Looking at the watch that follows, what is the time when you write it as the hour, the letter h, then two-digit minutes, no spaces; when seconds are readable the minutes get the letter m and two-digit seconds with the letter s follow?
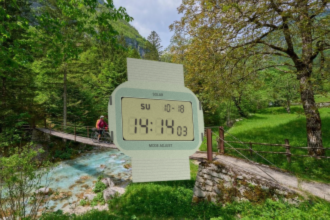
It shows 14h14m03s
